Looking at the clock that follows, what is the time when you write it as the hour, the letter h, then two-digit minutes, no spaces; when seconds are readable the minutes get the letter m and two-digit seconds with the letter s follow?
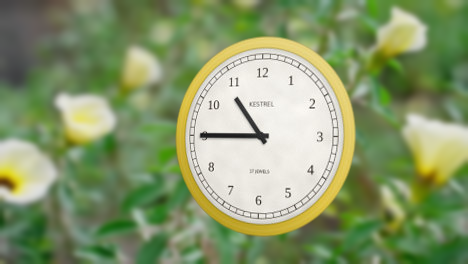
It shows 10h45
